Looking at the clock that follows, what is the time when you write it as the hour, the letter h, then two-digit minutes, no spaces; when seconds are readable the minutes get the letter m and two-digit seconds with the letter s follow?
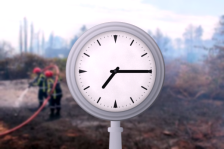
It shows 7h15
